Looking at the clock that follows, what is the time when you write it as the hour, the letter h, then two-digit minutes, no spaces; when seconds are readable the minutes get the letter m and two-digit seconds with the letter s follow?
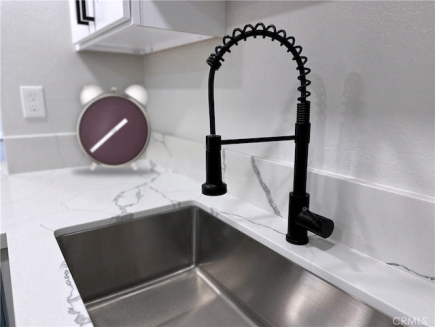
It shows 1h38
